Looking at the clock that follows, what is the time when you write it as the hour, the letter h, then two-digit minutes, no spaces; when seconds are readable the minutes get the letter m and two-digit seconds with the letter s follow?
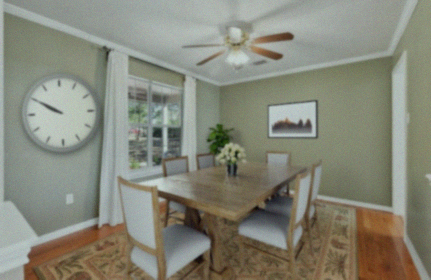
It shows 9h50
